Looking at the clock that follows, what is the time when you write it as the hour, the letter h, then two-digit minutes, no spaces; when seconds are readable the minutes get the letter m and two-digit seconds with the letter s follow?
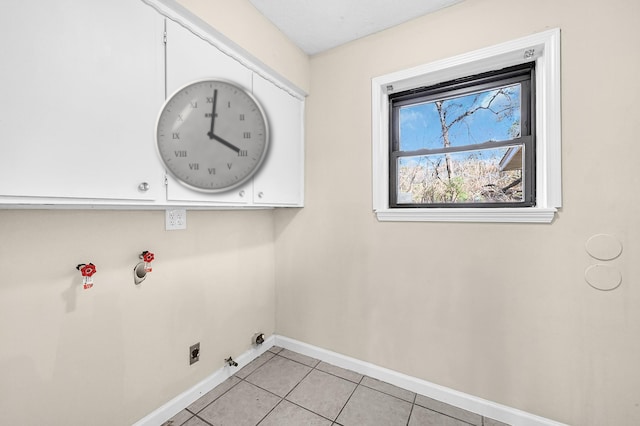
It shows 4h01
